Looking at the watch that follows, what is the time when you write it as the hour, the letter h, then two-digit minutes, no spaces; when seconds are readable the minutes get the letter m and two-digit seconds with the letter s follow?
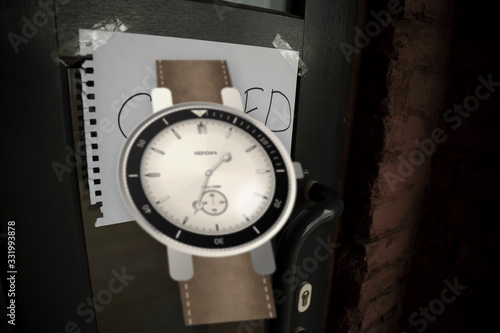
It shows 1h34
